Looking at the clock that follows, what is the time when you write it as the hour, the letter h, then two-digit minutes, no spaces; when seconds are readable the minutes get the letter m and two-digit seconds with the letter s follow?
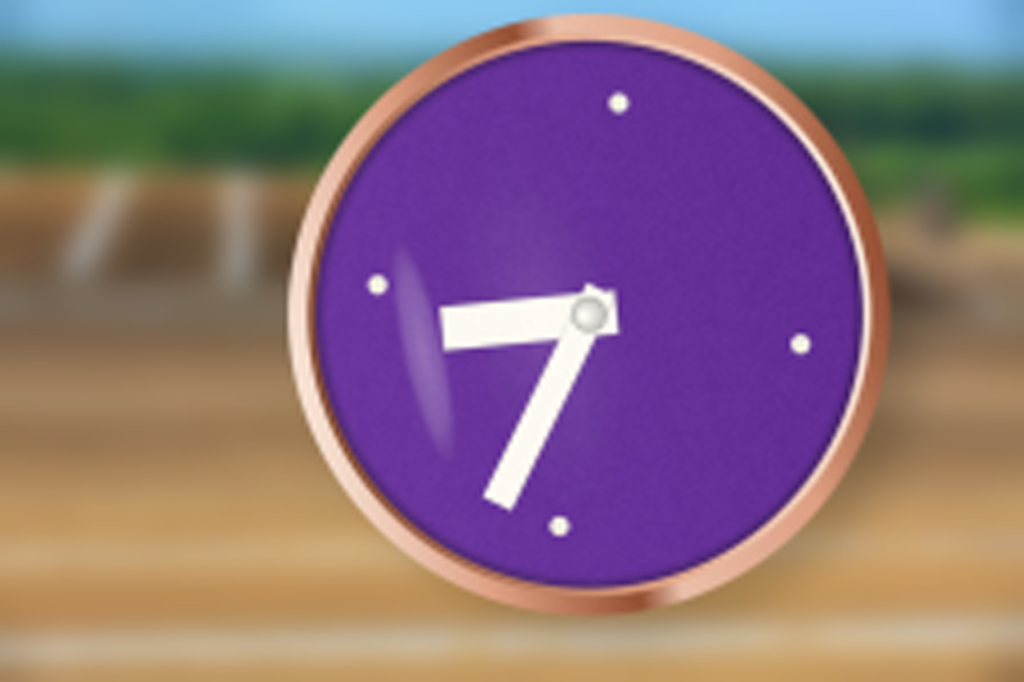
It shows 8h33
